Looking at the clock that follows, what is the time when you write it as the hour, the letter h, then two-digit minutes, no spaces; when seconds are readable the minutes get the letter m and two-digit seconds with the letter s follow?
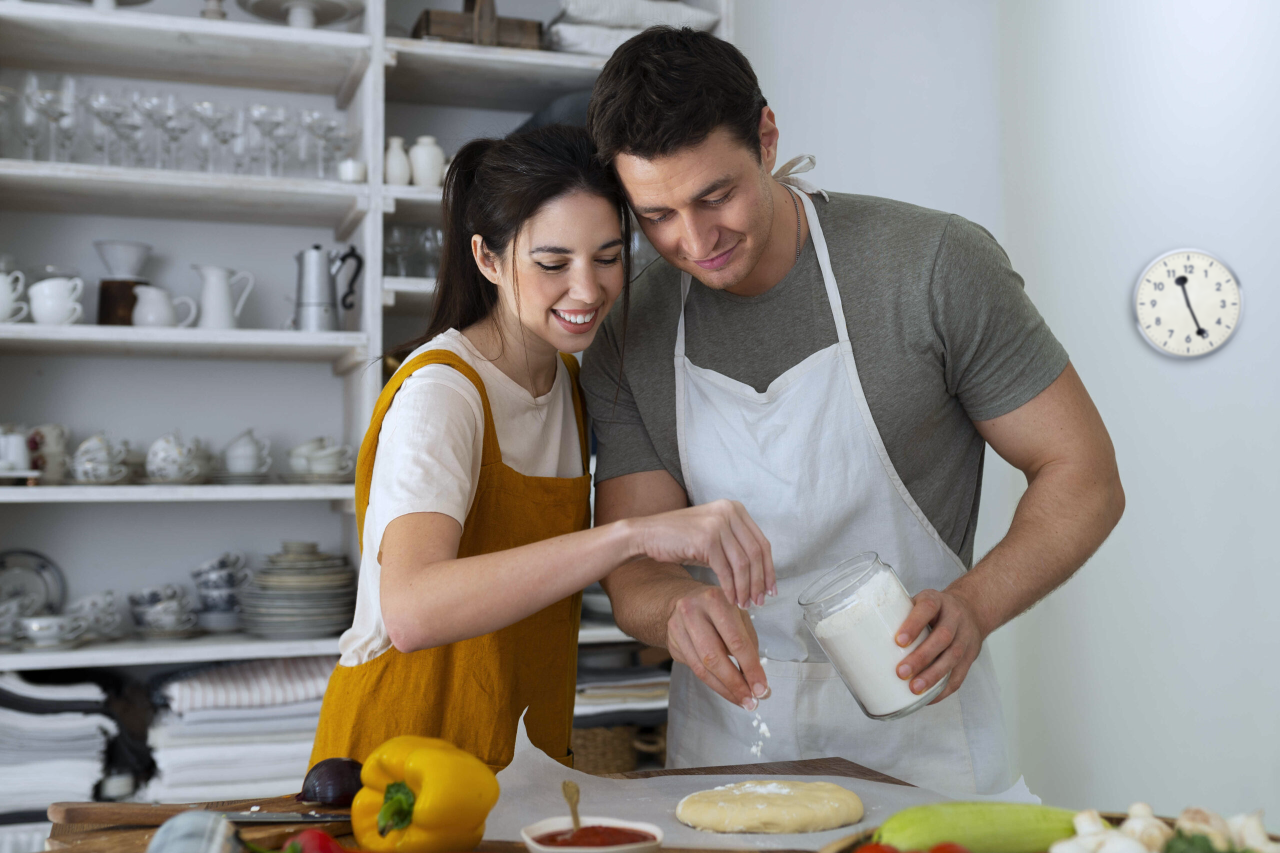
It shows 11h26
